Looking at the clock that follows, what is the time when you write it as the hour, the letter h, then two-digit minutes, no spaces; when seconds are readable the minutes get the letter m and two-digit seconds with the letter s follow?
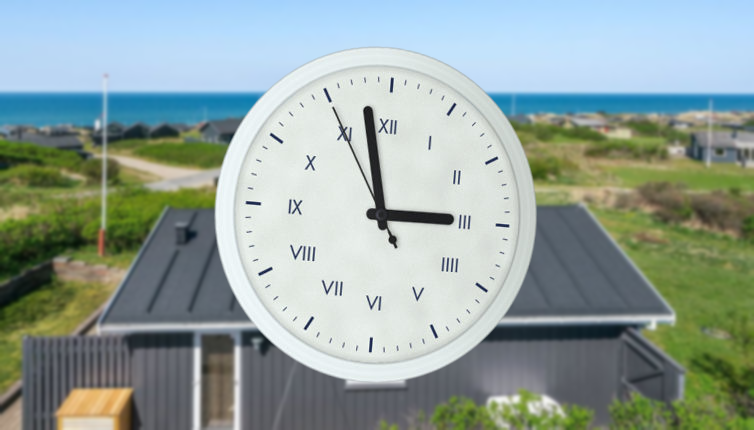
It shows 2h57m55s
